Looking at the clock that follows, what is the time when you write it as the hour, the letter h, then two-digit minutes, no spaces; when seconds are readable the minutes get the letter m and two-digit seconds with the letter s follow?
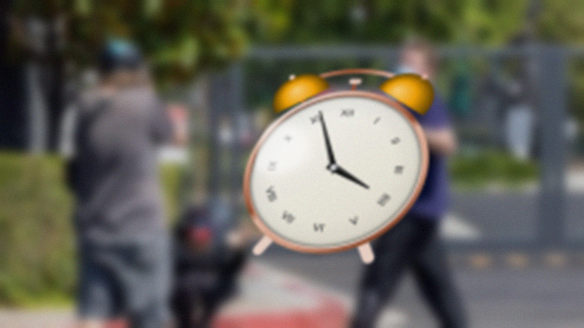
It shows 3h56
